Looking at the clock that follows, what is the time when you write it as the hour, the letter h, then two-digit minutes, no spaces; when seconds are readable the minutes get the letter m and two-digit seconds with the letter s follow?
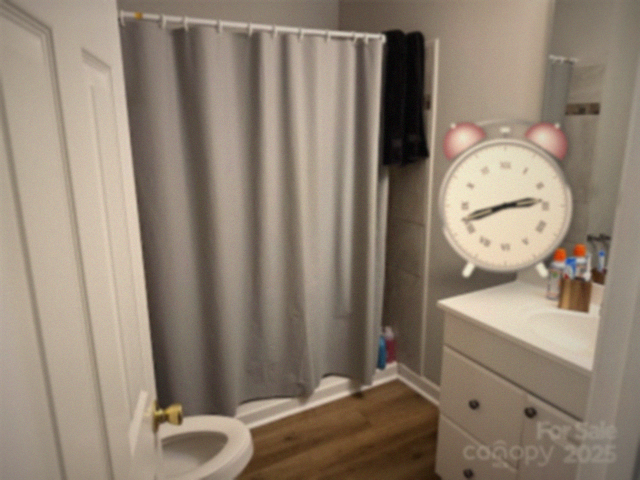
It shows 2h42
